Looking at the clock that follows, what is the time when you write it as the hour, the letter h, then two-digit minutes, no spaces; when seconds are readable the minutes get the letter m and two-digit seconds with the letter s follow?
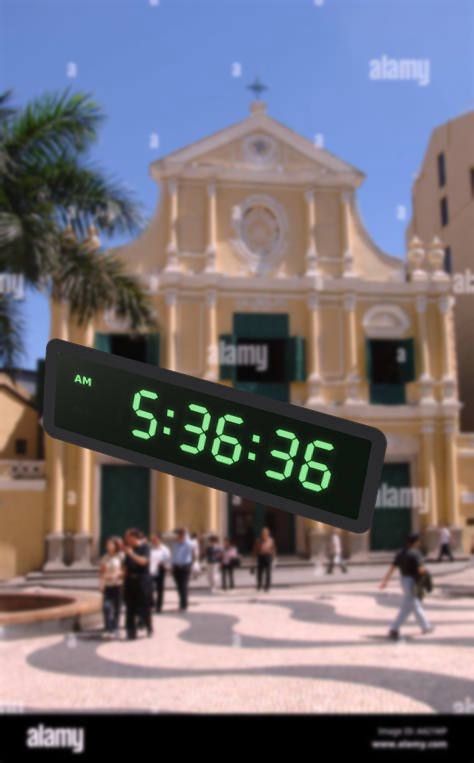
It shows 5h36m36s
